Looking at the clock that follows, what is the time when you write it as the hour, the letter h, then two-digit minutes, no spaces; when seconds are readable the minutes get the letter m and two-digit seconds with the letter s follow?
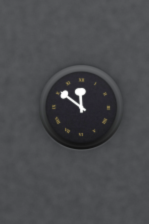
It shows 11h51
